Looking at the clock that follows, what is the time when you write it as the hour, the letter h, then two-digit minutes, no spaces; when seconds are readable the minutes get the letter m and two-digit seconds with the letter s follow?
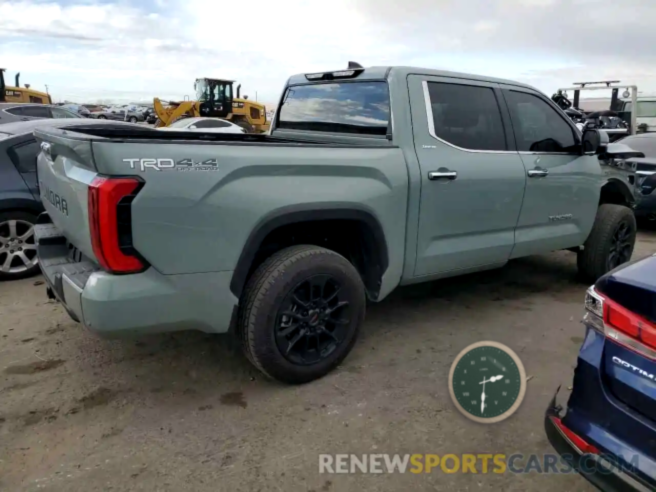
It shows 2h31
